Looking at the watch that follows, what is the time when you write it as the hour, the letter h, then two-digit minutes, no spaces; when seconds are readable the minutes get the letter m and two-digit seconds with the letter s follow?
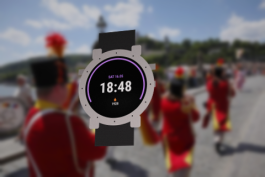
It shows 18h48
